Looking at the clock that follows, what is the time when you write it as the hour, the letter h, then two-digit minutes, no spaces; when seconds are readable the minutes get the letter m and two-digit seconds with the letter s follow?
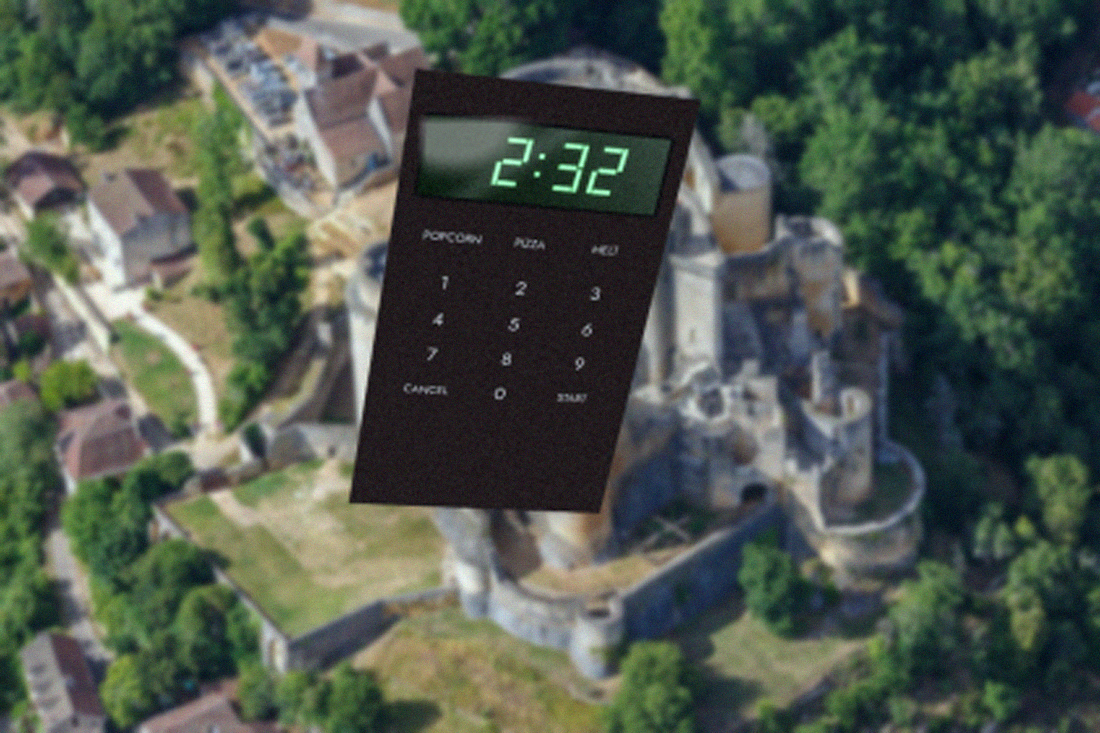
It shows 2h32
